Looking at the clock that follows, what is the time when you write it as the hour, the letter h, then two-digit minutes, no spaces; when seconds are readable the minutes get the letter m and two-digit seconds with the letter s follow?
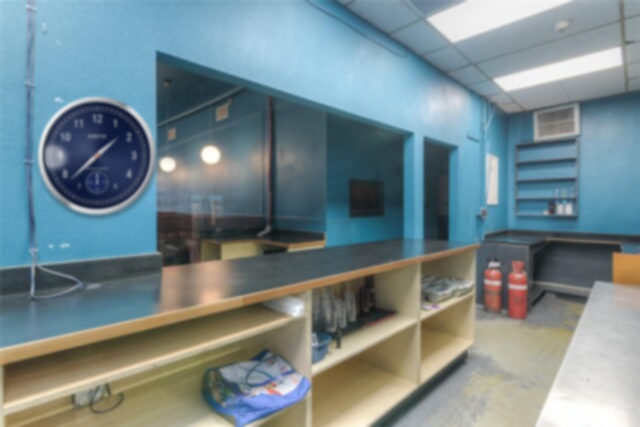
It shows 1h38
